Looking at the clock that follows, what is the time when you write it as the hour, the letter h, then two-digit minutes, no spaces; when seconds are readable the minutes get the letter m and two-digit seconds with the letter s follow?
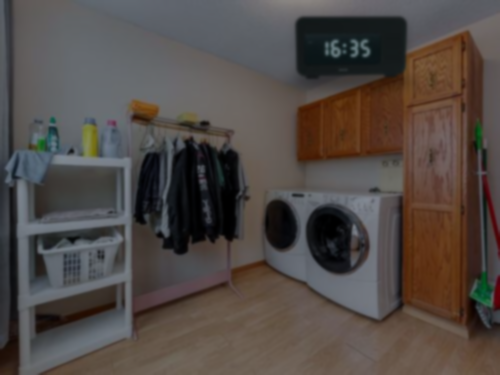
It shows 16h35
